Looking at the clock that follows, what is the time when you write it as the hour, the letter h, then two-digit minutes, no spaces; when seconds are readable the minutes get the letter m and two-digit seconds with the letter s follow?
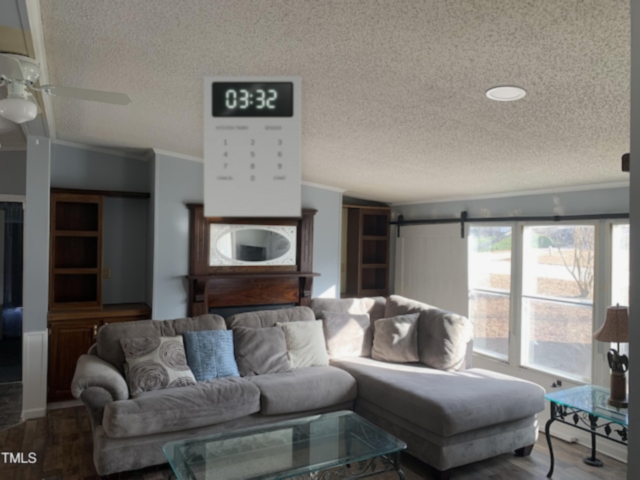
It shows 3h32
